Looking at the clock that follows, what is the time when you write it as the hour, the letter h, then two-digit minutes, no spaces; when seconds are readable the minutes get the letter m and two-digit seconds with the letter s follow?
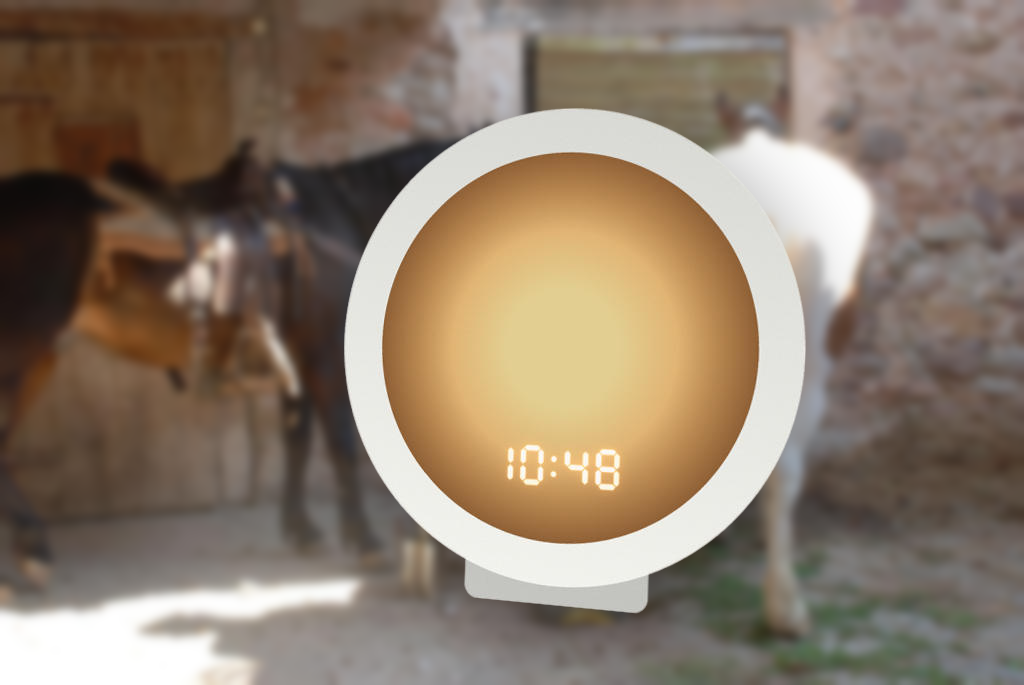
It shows 10h48
